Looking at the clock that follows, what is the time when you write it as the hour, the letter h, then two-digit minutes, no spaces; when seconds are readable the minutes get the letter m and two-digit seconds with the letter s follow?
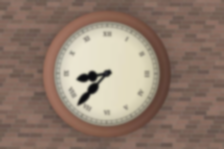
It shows 8h37
